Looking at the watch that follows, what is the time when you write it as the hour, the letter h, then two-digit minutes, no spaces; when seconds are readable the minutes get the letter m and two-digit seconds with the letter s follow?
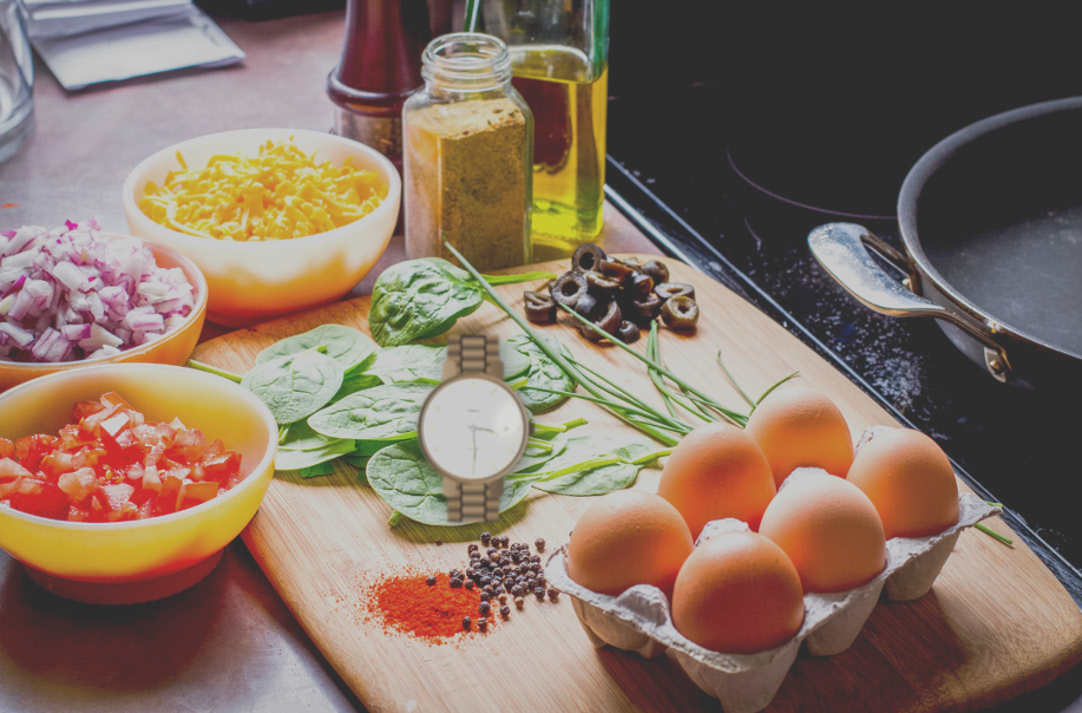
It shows 3h30
